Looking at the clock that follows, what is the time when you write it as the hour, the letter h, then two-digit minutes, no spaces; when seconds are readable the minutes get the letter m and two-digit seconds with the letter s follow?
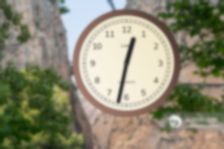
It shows 12h32
